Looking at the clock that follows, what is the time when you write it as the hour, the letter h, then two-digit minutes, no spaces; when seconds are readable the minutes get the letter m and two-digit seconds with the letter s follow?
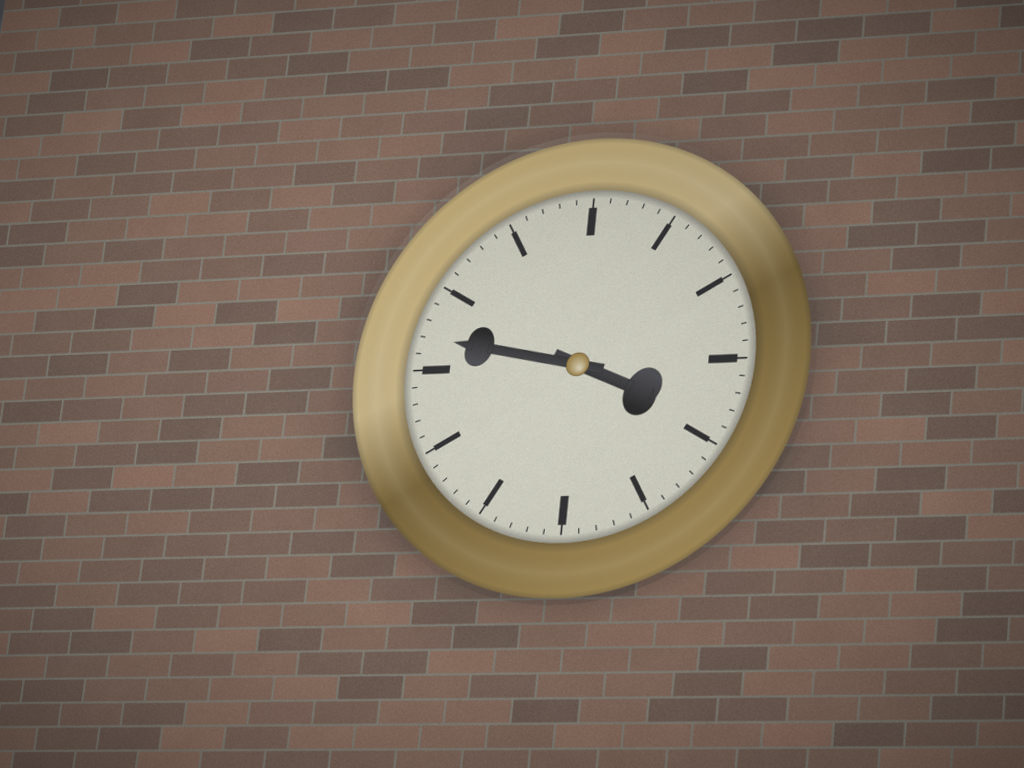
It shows 3h47
